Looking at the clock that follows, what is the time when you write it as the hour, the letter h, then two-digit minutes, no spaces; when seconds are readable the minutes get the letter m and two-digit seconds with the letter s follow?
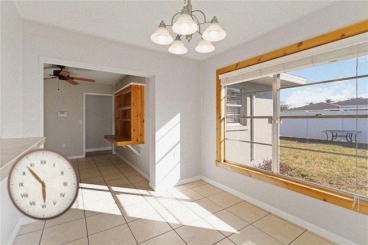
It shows 5h53
